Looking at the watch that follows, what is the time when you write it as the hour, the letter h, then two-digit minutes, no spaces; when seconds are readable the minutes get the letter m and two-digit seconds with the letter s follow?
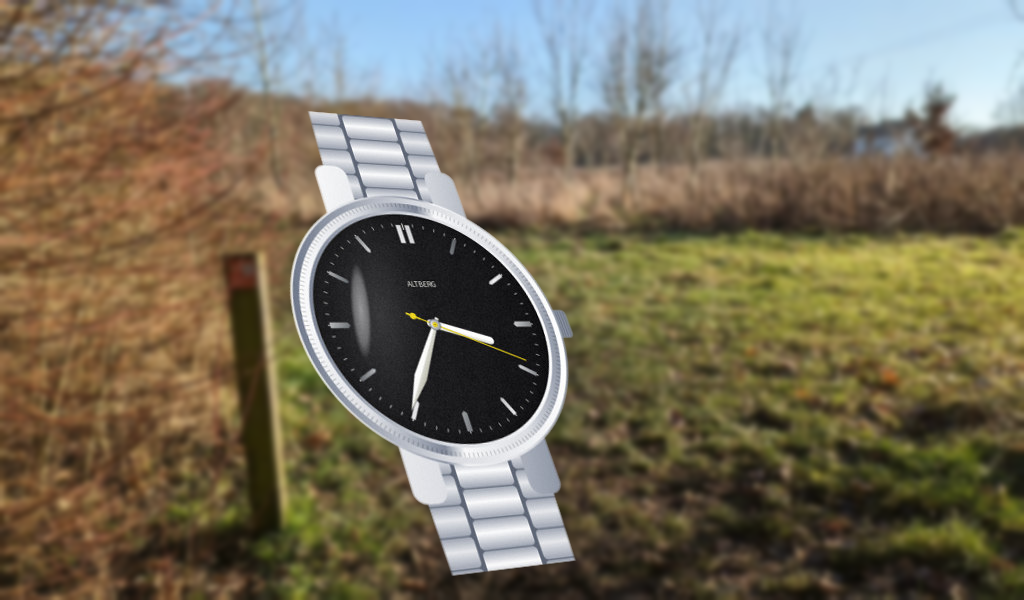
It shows 3h35m19s
